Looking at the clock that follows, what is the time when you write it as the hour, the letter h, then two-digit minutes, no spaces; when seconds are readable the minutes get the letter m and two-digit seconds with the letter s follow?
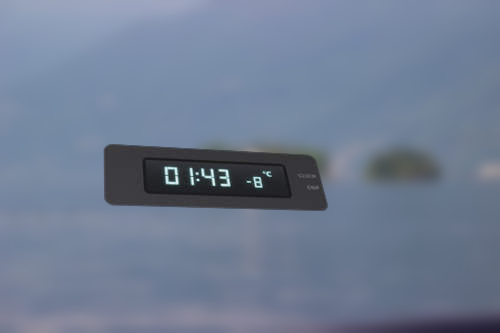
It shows 1h43
